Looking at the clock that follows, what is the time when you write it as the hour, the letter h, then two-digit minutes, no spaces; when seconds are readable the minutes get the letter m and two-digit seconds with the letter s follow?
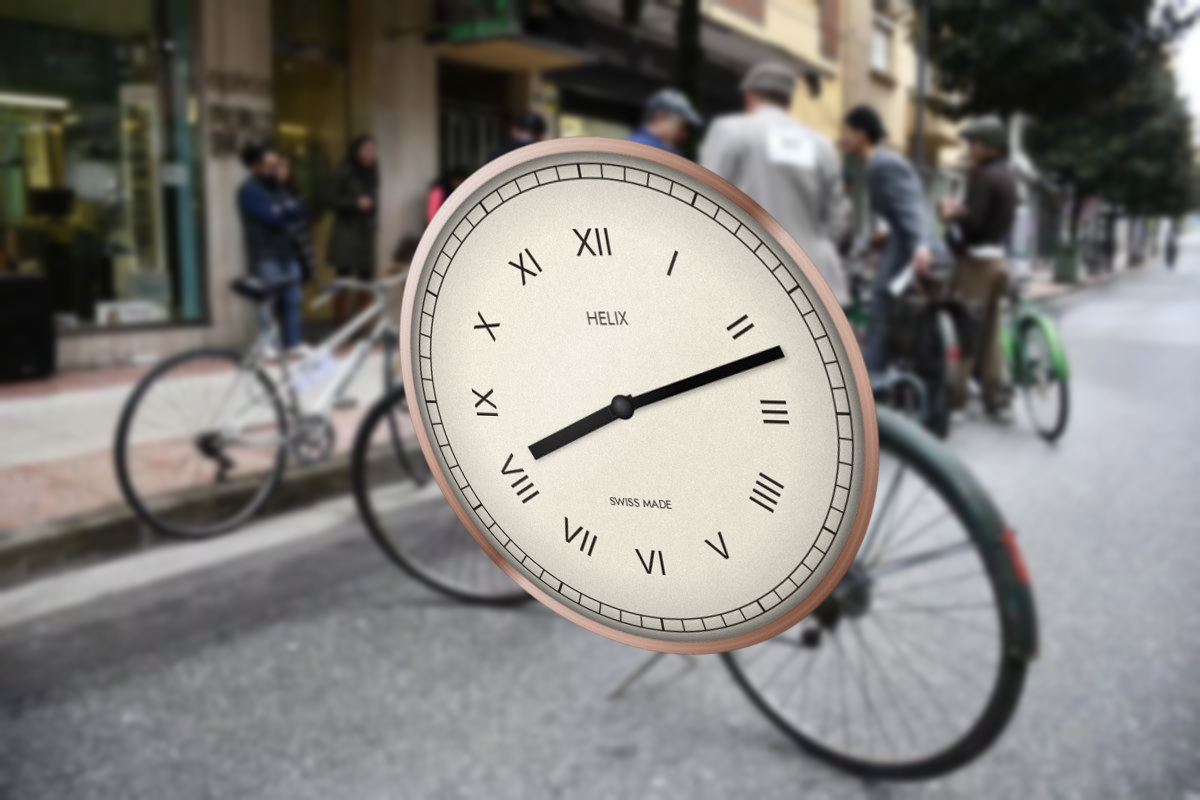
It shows 8h12
